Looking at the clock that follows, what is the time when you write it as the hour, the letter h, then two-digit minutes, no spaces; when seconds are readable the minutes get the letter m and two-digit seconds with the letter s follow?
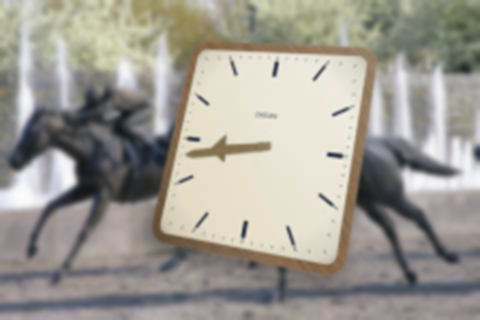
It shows 8h43
